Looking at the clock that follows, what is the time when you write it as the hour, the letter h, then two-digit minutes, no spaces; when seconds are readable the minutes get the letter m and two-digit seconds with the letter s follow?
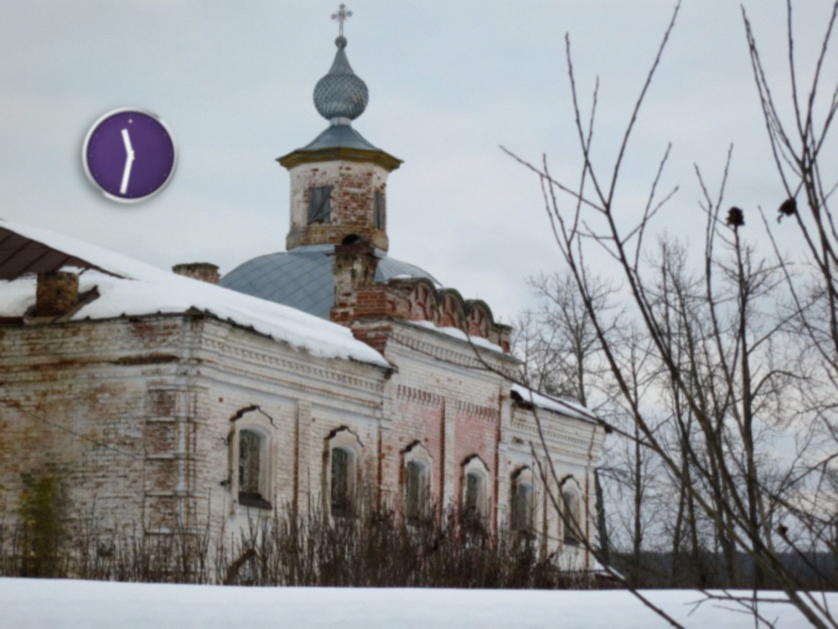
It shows 11h32
